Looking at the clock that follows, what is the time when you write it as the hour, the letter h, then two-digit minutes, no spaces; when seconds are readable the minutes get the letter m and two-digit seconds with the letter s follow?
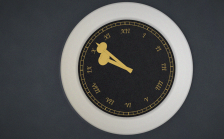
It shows 9h52
